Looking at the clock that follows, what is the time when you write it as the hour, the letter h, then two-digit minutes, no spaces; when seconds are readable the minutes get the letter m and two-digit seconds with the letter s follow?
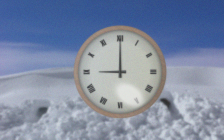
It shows 9h00
